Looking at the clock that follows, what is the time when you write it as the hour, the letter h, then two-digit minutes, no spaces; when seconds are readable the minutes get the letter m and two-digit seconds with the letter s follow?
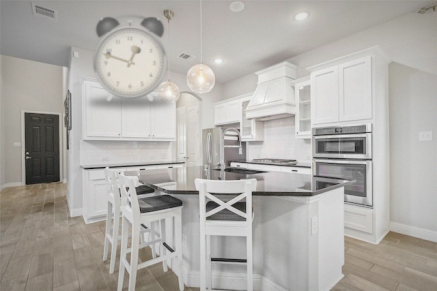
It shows 12h48
